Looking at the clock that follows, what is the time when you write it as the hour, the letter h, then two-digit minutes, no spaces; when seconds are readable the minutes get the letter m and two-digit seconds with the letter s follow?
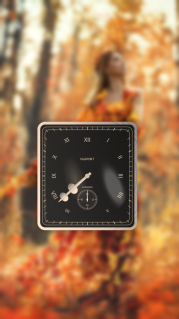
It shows 7h38
